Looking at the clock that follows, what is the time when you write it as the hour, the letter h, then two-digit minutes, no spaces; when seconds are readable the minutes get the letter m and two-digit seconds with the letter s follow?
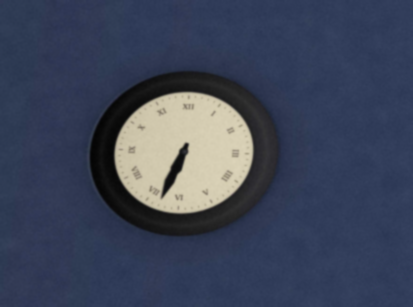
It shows 6h33
